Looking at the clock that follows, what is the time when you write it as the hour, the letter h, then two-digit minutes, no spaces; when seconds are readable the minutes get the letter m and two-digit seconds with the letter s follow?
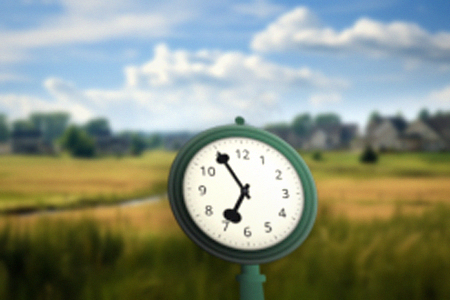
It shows 6h55
